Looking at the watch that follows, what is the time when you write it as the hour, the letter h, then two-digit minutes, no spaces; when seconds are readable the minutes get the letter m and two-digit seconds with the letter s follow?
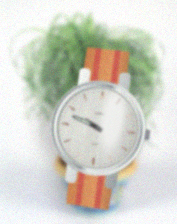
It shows 9h48
